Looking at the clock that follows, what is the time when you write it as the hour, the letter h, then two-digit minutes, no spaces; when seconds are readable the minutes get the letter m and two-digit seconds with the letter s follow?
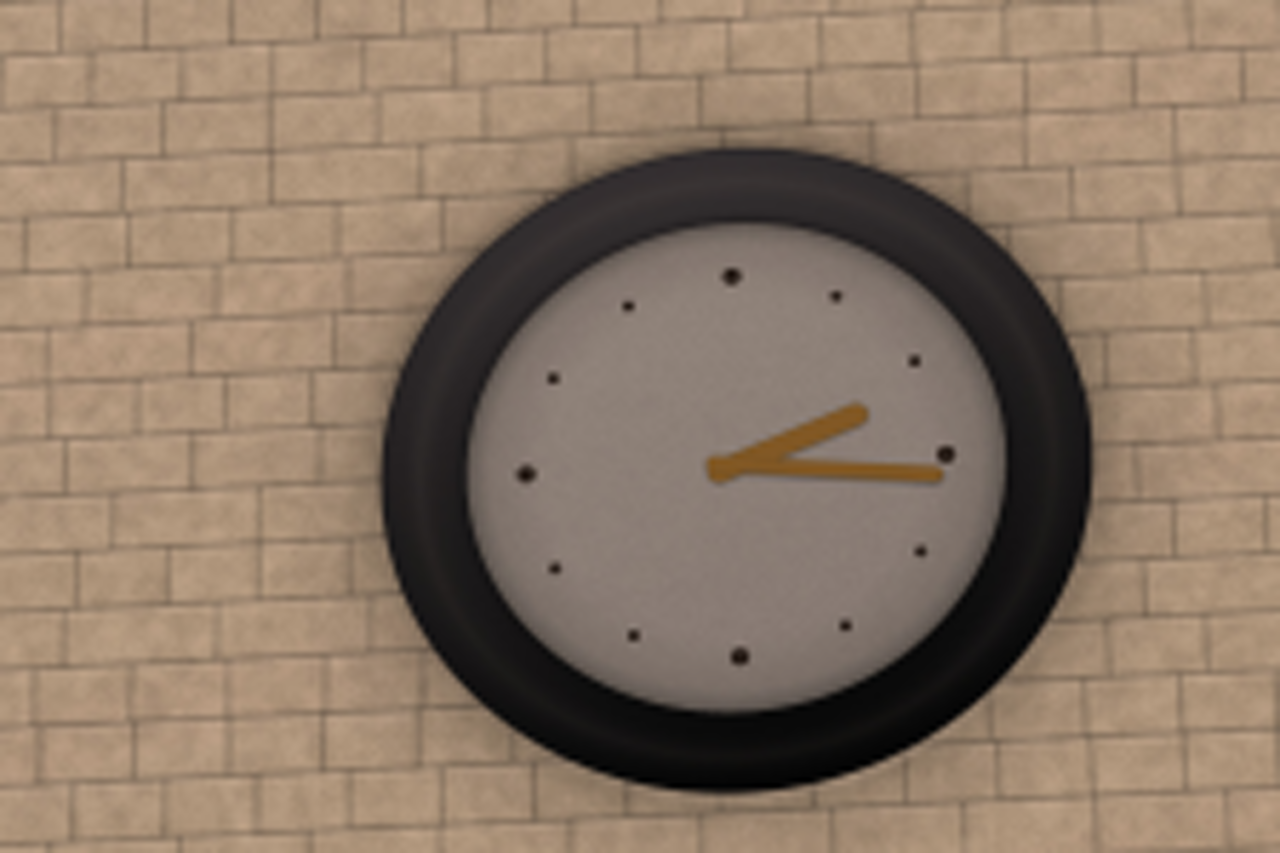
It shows 2h16
